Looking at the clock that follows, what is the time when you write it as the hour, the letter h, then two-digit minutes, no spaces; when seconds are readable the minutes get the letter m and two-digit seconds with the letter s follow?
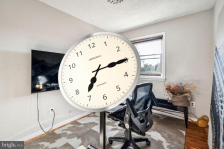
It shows 7h15
